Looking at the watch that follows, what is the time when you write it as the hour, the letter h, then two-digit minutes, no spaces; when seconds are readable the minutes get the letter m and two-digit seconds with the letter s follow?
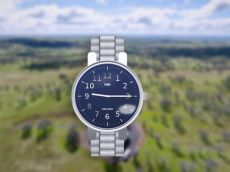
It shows 9h15
